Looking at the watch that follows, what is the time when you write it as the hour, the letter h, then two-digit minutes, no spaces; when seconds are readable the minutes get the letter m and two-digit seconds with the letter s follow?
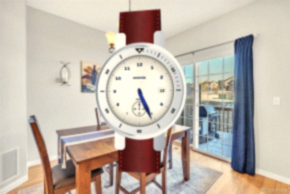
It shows 5h26
